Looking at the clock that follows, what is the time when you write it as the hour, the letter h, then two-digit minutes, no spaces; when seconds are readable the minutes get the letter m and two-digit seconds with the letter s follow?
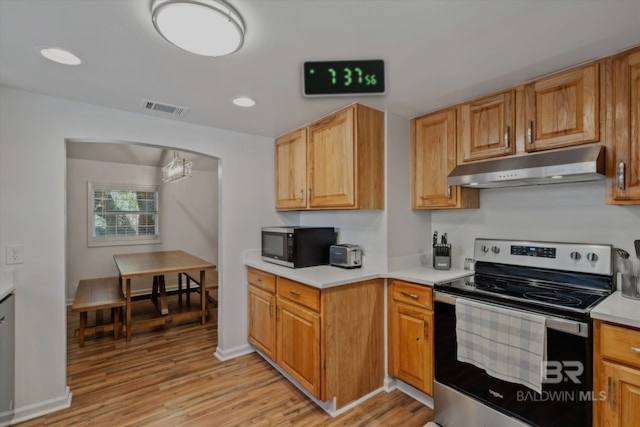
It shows 7h37
